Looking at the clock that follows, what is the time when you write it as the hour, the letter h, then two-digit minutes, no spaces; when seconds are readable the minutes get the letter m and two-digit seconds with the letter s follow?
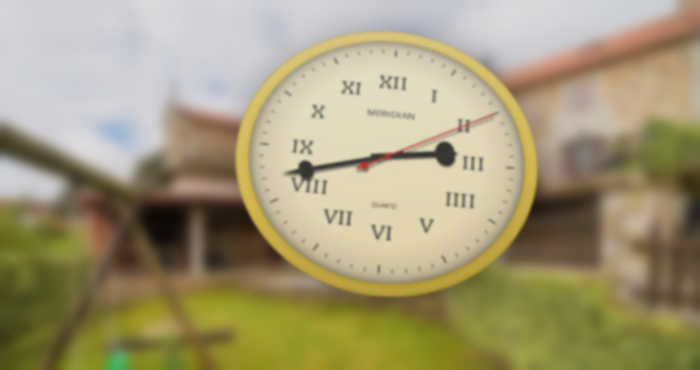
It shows 2h42m10s
